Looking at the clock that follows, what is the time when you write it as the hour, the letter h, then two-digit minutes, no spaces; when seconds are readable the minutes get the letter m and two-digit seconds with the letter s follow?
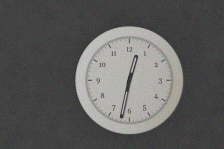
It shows 12h32
